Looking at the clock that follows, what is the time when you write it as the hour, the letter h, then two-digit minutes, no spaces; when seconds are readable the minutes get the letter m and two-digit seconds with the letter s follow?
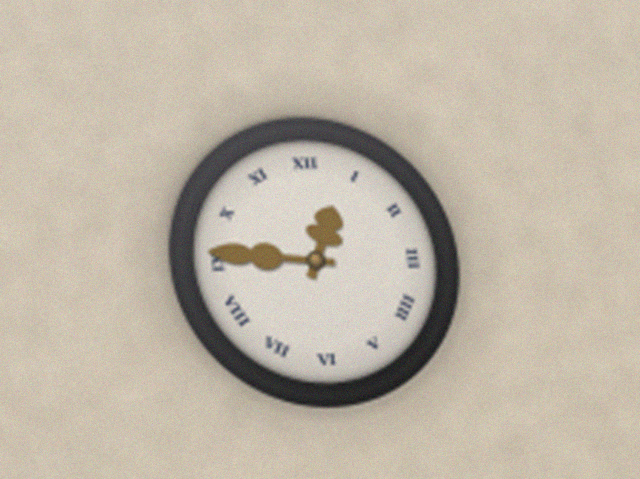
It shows 12h46
